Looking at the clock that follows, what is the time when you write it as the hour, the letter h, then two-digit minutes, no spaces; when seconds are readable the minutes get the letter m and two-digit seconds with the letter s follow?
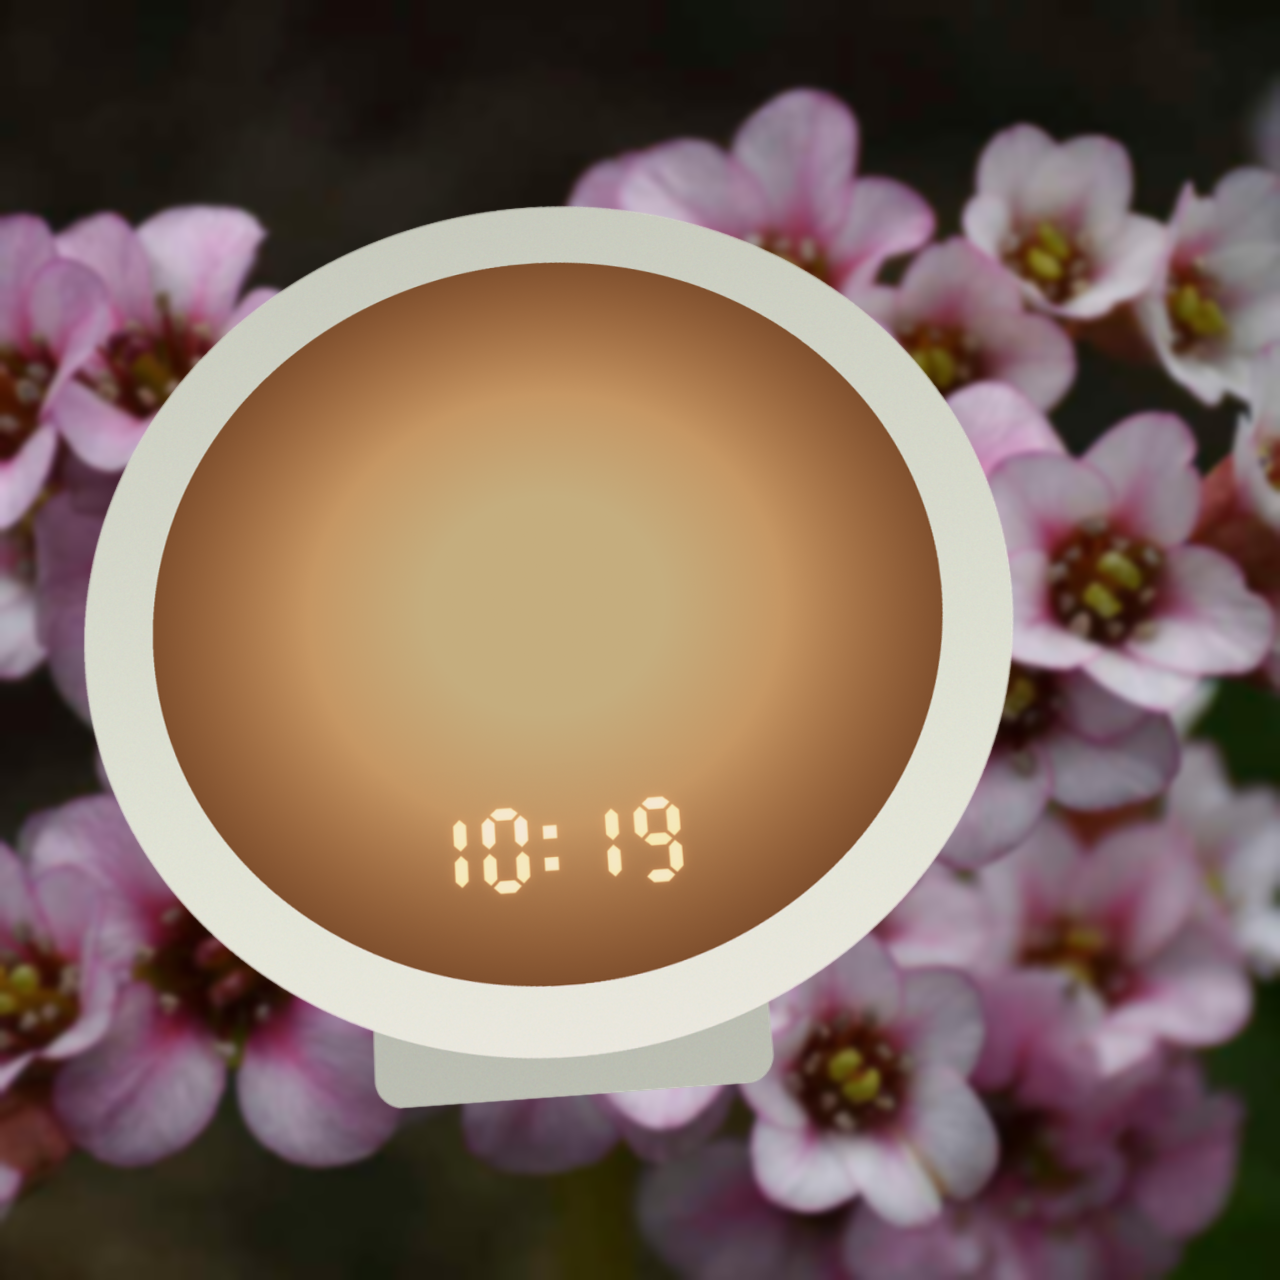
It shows 10h19
